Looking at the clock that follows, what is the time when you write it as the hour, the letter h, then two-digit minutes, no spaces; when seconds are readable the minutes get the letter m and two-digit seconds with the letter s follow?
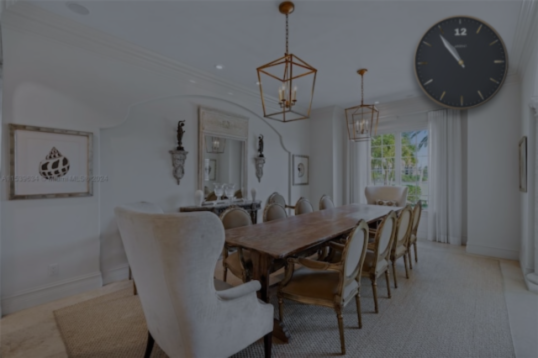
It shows 10h54
